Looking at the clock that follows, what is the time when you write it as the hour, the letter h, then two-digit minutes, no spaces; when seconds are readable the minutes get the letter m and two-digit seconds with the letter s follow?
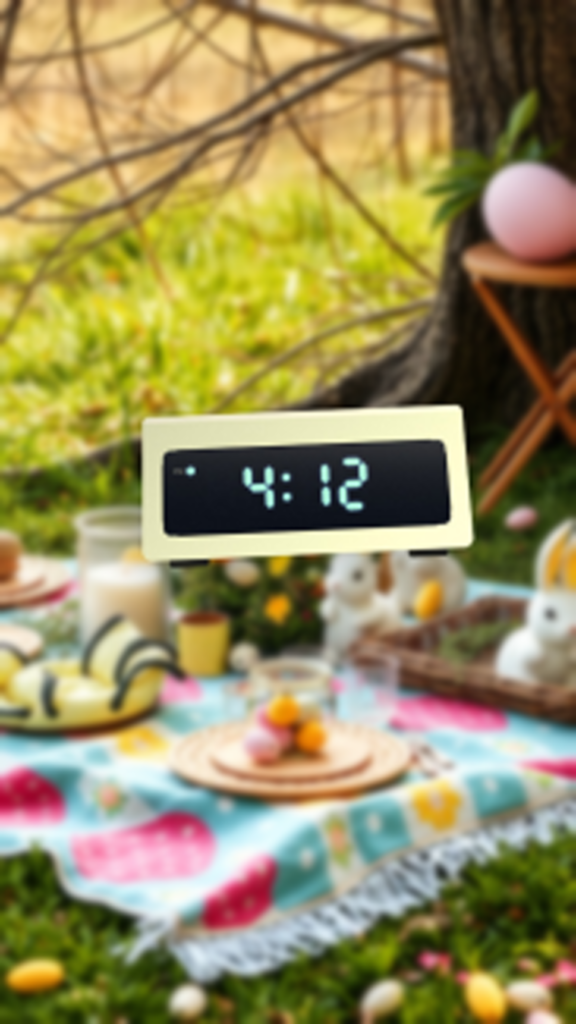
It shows 4h12
